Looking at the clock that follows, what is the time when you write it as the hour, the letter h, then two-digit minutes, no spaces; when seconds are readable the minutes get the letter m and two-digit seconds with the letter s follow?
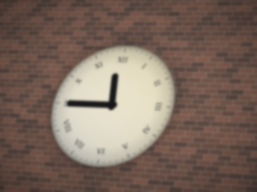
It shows 11h45
